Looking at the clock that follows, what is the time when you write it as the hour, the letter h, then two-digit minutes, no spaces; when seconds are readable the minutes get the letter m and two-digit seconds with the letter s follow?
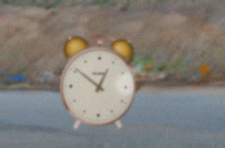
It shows 12h51
